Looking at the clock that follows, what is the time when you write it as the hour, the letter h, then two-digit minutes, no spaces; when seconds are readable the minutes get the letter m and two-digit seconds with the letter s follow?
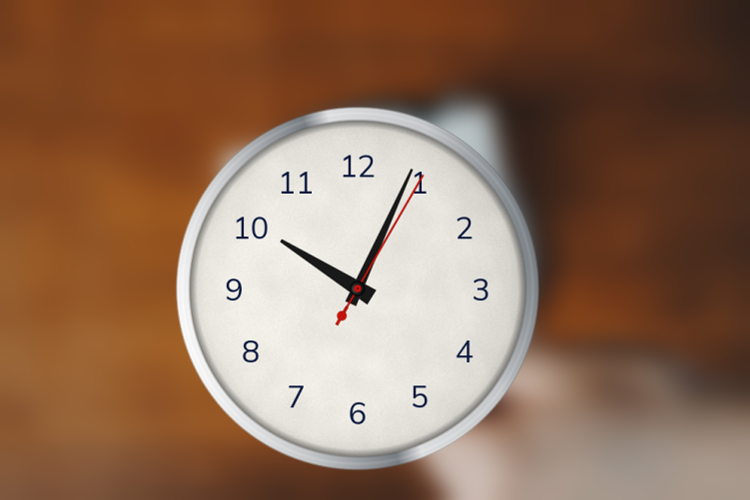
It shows 10h04m05s
